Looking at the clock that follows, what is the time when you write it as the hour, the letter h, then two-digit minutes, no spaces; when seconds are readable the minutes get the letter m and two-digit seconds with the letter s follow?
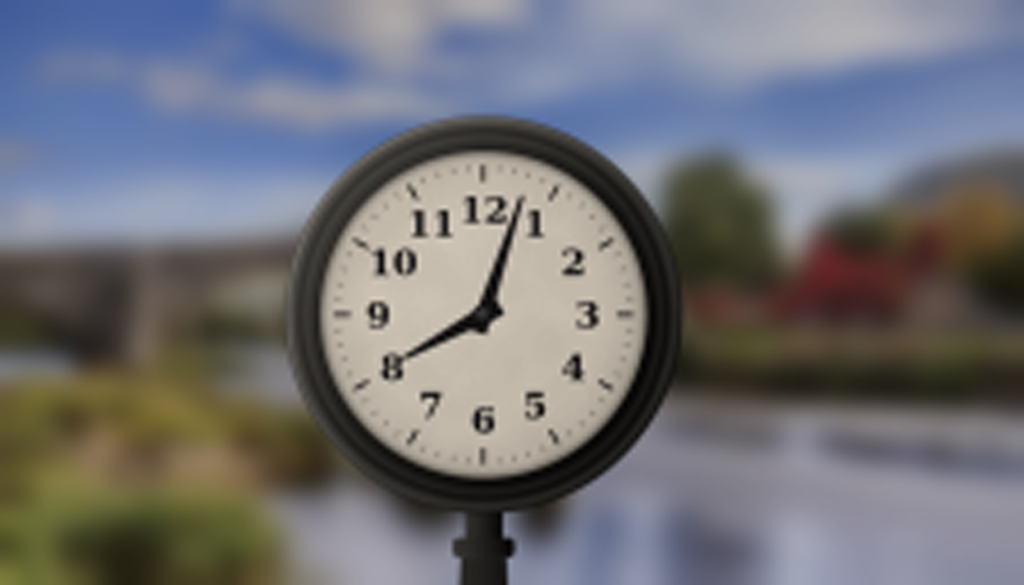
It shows 8h03
